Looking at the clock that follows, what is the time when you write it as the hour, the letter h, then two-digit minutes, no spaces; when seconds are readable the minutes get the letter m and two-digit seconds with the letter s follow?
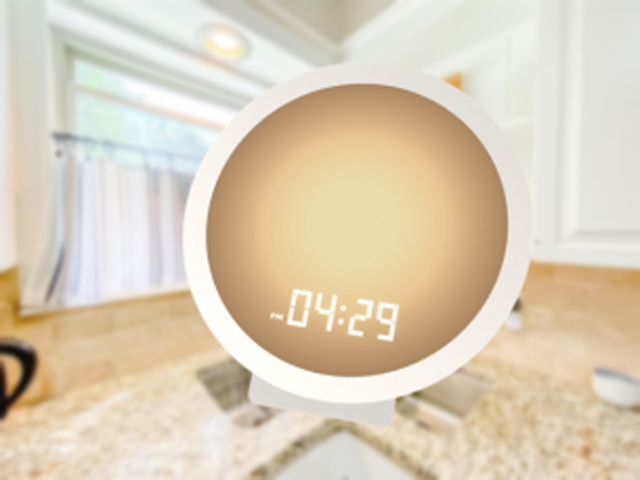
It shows 4h29
